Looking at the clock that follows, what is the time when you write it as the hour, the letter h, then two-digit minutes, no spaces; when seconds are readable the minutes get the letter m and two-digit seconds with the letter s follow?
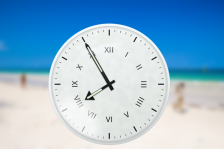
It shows 7h55
